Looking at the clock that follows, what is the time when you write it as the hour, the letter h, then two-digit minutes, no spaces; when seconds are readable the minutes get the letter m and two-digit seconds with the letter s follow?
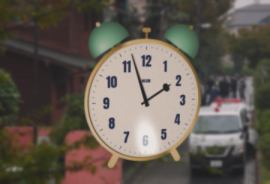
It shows 1h57
